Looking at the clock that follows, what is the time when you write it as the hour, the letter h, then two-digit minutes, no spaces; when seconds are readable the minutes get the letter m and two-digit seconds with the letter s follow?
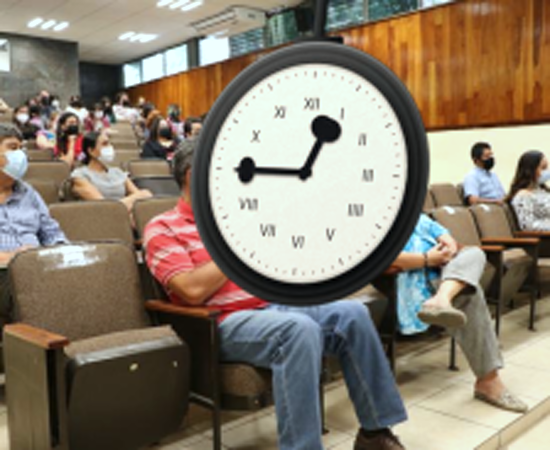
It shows 12h45
